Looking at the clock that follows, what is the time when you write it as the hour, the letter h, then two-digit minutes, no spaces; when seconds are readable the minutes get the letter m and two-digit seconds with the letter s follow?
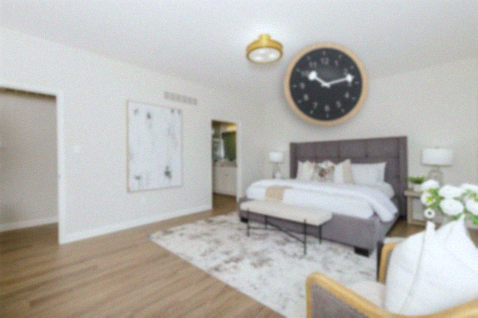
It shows 10h13
